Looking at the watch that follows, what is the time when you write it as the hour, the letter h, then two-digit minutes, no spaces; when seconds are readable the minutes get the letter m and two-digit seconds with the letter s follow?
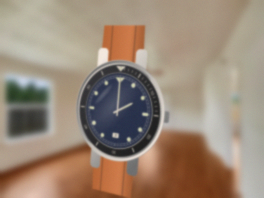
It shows 2h00
